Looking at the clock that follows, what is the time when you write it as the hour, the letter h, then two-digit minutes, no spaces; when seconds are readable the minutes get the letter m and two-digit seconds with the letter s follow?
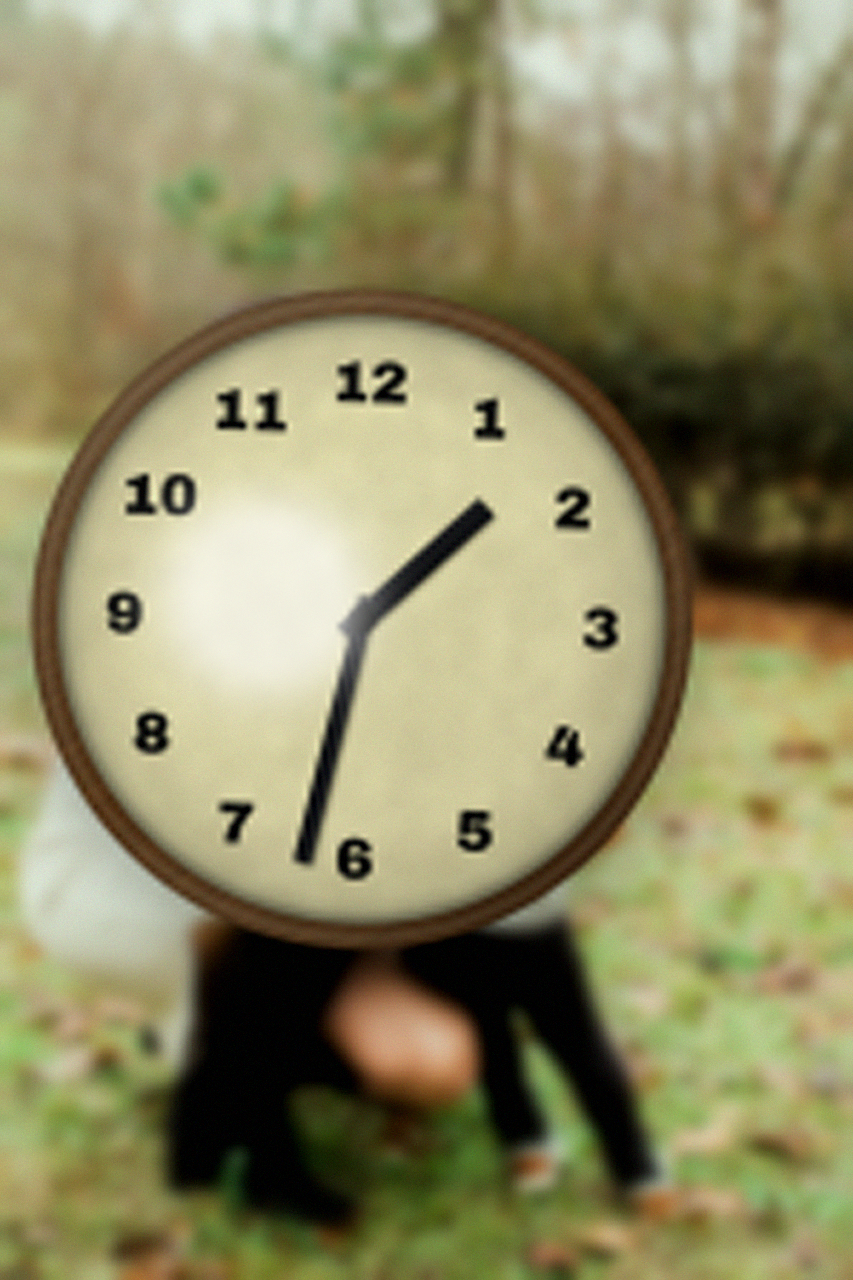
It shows 1h32
